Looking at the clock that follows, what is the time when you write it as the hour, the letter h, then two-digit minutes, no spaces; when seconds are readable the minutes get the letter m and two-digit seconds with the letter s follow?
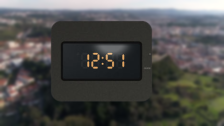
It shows 12h51
